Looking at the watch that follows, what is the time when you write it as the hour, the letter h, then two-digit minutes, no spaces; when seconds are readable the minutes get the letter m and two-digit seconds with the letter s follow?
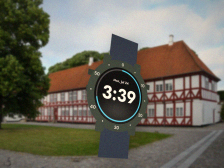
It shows 3h39
